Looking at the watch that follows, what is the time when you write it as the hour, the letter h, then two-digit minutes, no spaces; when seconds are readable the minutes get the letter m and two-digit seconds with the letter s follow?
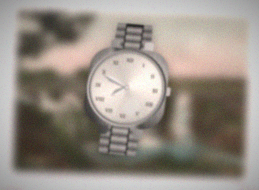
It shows 7h49
